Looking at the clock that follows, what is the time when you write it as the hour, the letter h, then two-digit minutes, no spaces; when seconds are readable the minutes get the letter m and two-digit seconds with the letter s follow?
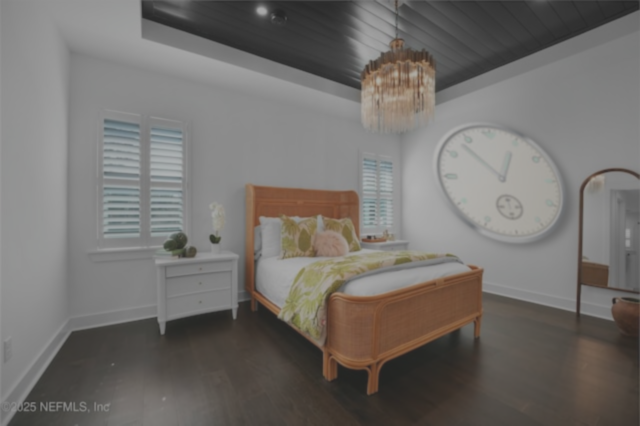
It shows 12h53
